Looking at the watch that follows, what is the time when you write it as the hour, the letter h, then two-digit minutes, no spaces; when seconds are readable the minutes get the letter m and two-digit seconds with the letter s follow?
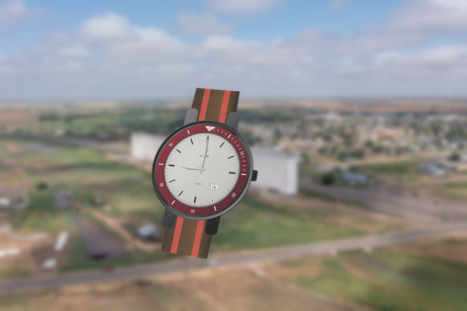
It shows 9h00
